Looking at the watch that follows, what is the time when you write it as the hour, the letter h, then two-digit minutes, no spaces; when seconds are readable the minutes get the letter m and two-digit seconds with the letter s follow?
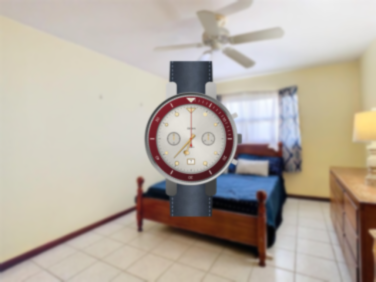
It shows 6h37
